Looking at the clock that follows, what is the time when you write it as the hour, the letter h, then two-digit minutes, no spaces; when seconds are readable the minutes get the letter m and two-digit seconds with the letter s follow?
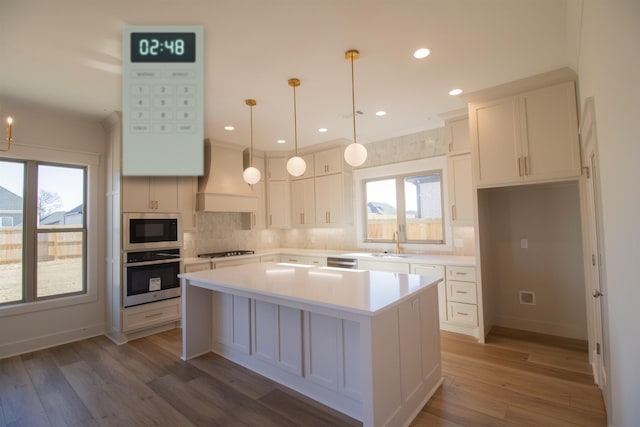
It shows 2h48
